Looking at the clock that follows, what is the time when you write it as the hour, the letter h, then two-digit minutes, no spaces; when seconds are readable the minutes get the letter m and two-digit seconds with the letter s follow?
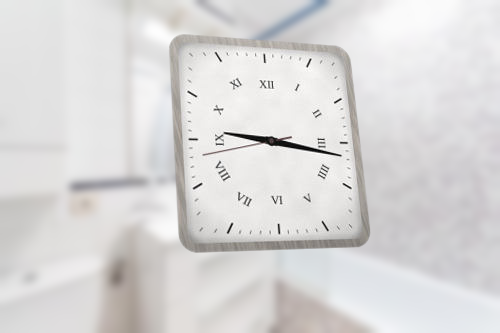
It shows 9h16m43s
